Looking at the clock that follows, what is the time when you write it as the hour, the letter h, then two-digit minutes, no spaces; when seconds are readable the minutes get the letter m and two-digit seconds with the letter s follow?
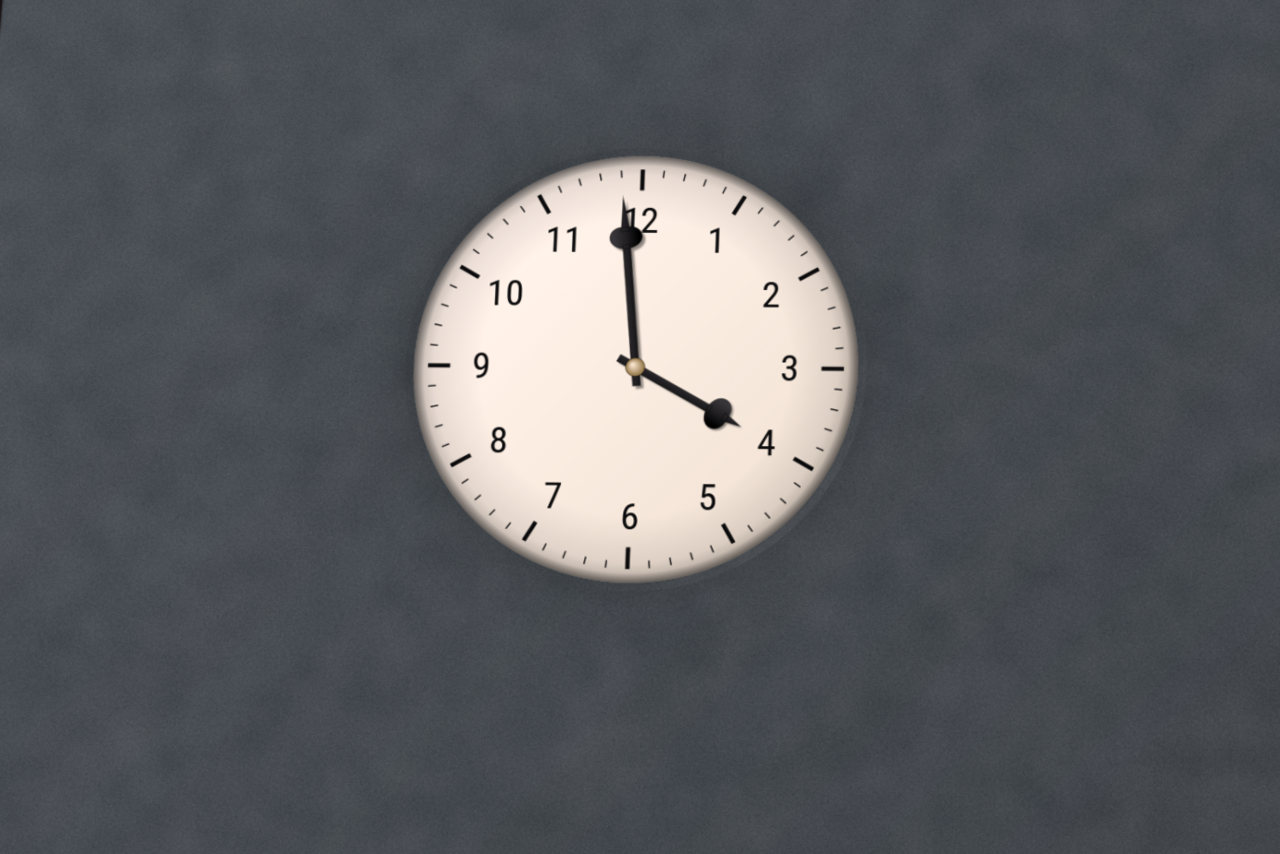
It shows 3h59
